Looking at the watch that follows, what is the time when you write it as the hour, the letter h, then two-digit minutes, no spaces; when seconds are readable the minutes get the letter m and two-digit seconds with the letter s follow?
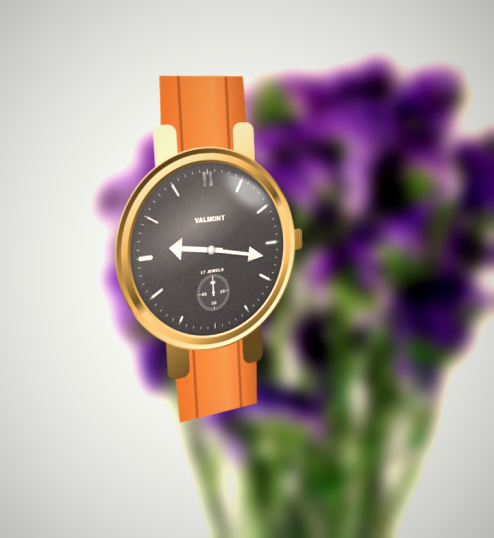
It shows 9h17
